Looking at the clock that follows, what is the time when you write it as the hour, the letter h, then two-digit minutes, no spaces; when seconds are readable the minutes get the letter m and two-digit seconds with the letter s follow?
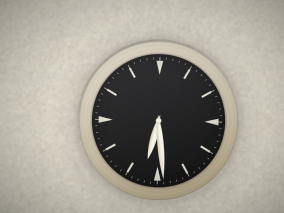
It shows 6h29
